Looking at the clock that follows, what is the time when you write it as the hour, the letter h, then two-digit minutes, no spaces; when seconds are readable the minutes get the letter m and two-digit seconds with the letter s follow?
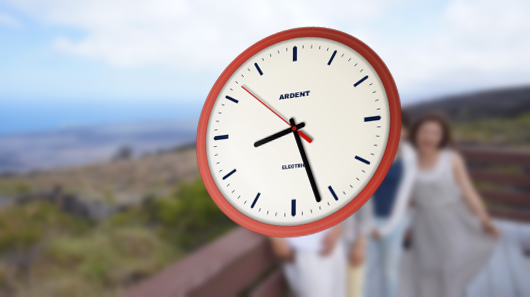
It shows 8h26m52s
